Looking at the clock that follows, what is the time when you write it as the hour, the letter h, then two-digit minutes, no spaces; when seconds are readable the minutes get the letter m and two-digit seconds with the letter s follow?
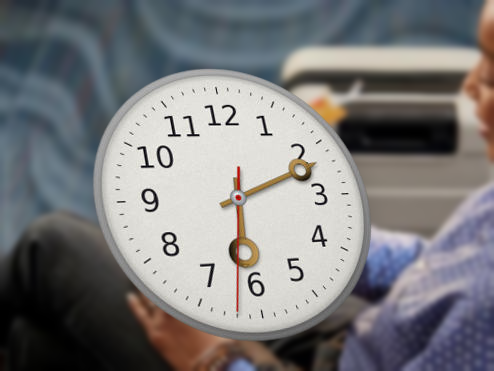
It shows 6h11m32s
